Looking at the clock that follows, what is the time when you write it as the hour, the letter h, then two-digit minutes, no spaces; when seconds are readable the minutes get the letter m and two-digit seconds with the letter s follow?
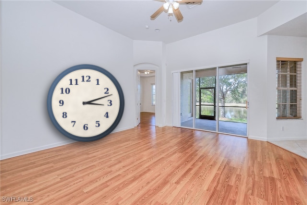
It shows 3h12
